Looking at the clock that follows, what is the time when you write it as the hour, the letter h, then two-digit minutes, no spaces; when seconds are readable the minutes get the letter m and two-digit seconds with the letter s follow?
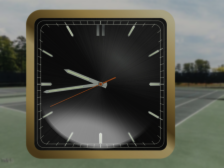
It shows 9h43m41s
